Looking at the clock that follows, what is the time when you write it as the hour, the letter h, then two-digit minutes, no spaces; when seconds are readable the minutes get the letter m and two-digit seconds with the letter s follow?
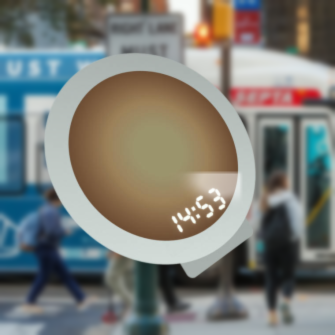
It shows 14h53
